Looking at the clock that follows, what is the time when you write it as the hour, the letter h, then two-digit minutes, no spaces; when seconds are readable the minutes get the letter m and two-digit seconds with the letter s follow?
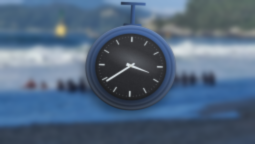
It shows 3h39
